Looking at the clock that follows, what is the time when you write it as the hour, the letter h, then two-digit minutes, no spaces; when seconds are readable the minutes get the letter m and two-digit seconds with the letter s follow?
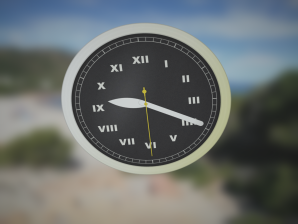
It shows 9h19m30s
